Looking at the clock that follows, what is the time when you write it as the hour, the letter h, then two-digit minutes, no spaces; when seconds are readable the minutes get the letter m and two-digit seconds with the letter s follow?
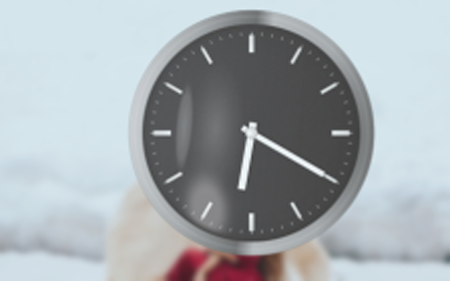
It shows 6h20
